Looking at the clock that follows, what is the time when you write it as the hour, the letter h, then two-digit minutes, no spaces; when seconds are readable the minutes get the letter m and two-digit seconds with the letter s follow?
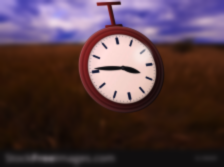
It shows 3h46
